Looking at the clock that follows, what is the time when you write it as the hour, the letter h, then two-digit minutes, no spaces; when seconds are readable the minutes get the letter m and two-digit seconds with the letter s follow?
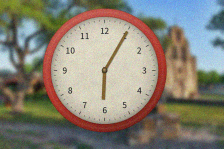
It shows 6h05
